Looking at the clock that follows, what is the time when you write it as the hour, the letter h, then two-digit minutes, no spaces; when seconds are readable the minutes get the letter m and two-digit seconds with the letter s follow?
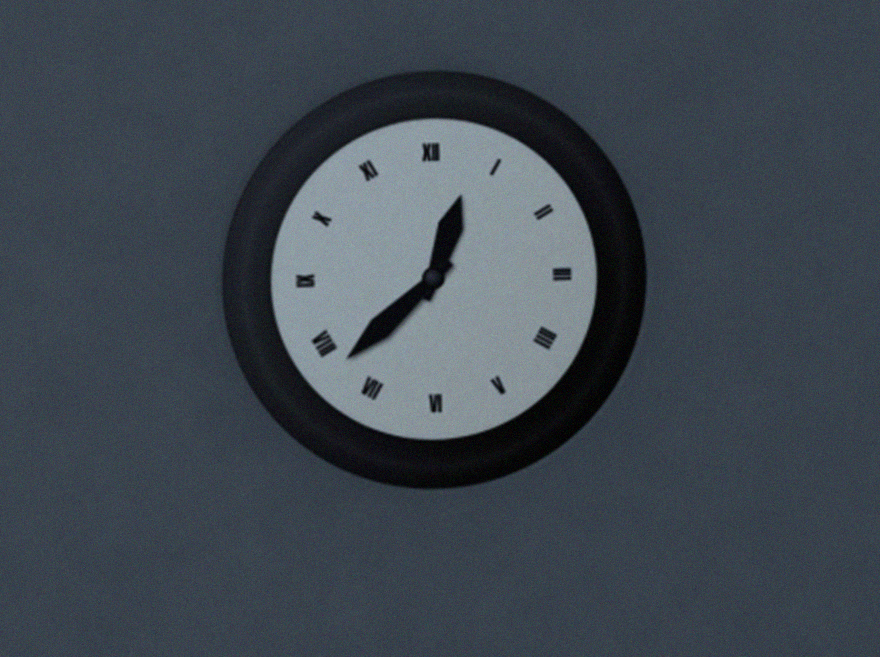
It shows 12h38
